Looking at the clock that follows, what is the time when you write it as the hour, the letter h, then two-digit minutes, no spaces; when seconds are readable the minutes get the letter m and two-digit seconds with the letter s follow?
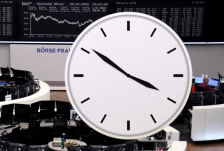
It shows 3h51
